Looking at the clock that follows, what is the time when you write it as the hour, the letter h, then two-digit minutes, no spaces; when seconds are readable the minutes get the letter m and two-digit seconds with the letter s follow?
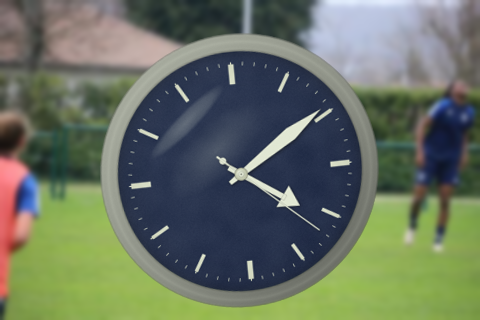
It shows 4h09m22s
